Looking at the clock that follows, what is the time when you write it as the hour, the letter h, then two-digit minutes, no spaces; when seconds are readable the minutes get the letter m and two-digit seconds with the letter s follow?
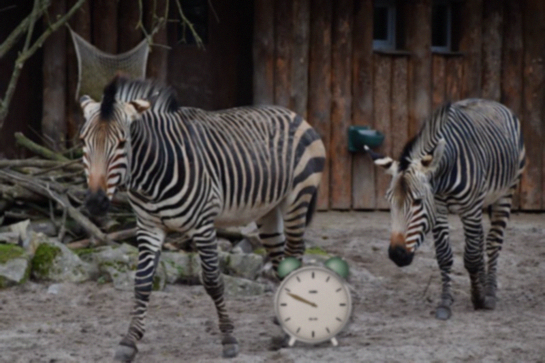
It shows 9h49
